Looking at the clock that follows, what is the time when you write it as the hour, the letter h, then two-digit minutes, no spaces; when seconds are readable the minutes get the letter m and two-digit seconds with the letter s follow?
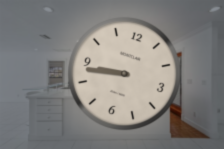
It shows 8h43
